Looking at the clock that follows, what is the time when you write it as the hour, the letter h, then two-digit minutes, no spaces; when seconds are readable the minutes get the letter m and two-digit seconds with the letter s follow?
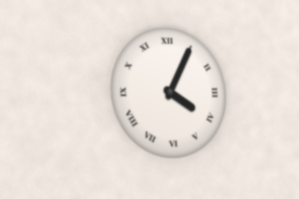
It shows 4h05
